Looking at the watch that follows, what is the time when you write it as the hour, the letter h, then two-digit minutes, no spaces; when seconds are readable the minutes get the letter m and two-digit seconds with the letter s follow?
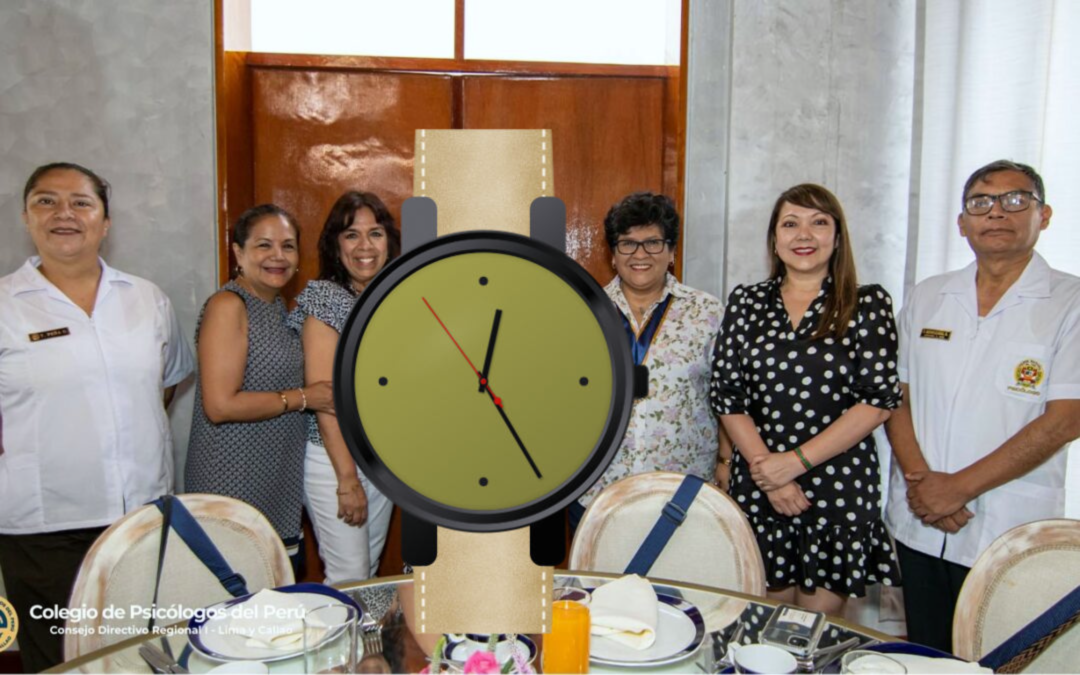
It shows 12h24m54s
